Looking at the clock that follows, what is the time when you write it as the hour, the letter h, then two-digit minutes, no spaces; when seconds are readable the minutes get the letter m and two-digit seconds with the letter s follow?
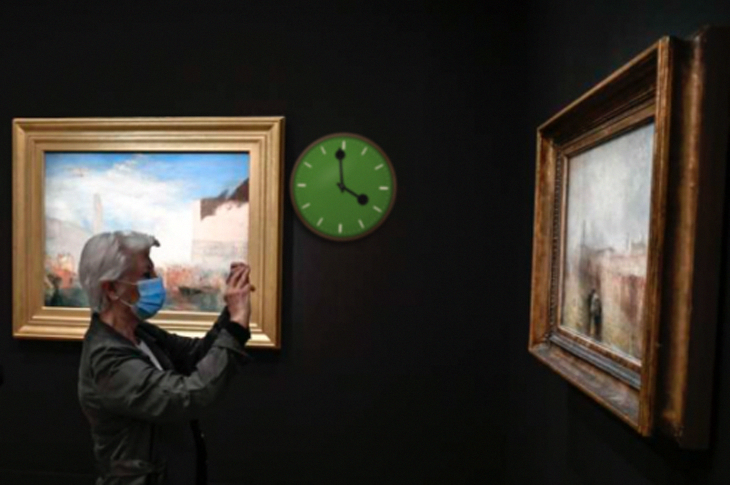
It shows 3h59
